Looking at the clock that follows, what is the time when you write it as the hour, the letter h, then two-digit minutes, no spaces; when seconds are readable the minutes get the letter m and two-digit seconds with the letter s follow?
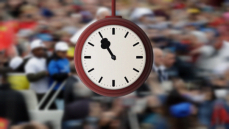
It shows 10h55
